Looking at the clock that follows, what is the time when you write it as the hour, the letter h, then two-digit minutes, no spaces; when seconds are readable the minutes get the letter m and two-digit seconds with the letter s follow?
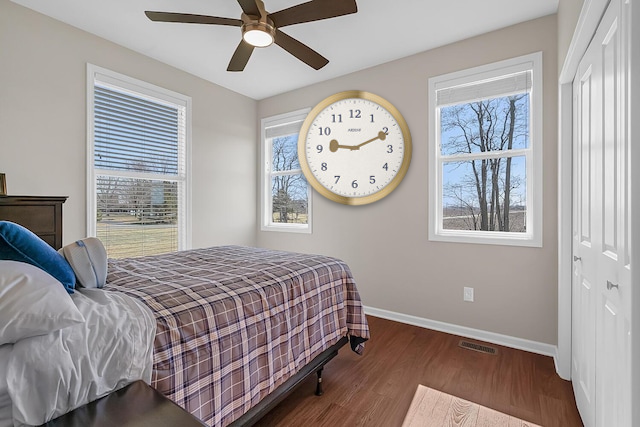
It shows 9h11
